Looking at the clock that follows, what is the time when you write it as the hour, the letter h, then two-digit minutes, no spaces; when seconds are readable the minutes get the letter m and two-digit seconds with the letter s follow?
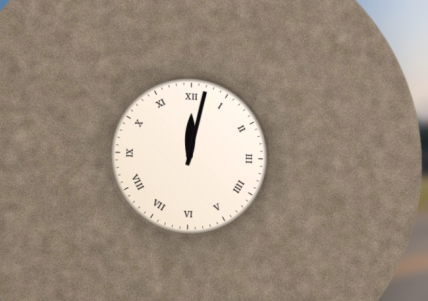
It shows 12h02
